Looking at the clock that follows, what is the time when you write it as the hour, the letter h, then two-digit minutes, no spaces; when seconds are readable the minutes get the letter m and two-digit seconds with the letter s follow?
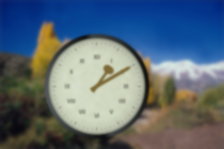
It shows 1h10
